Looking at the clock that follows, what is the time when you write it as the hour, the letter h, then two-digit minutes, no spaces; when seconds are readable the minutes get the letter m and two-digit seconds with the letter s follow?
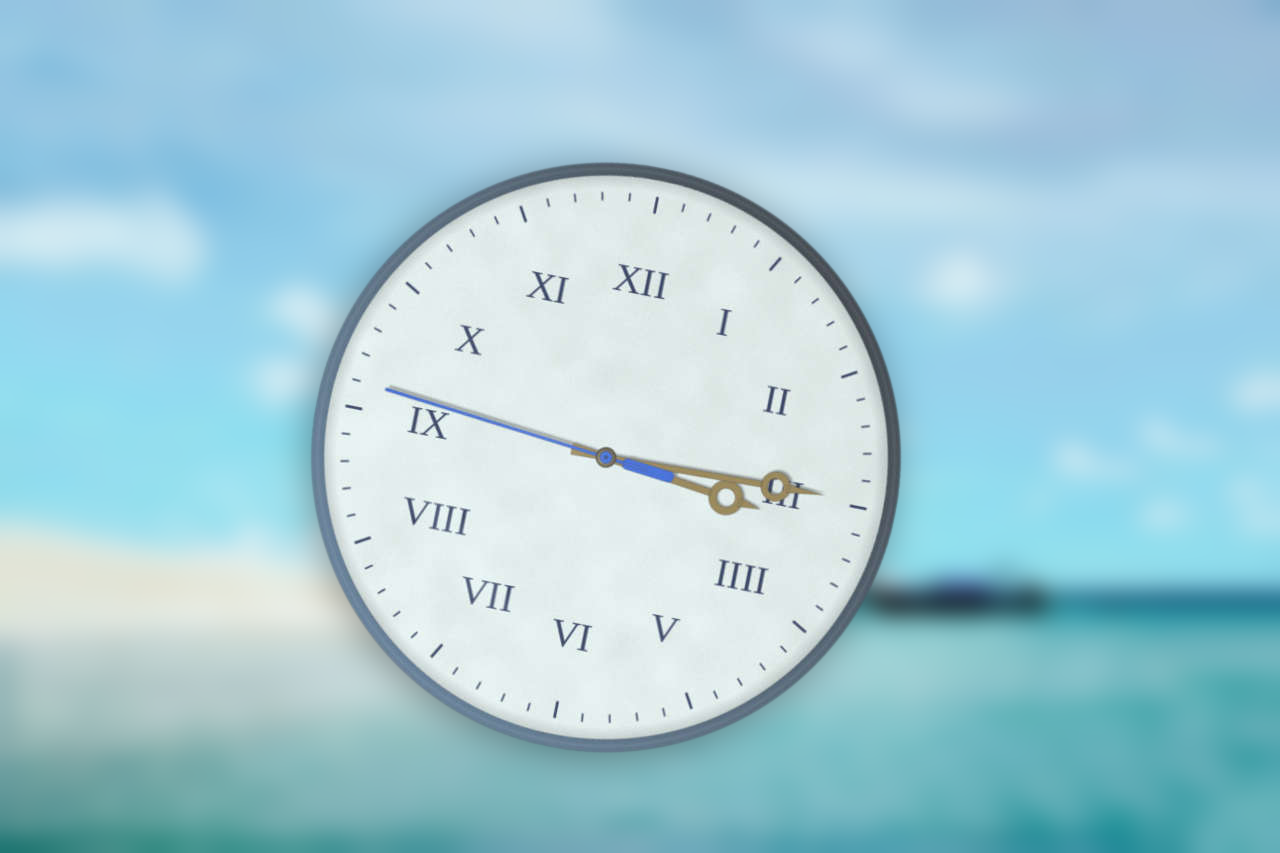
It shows 3h14m46s
